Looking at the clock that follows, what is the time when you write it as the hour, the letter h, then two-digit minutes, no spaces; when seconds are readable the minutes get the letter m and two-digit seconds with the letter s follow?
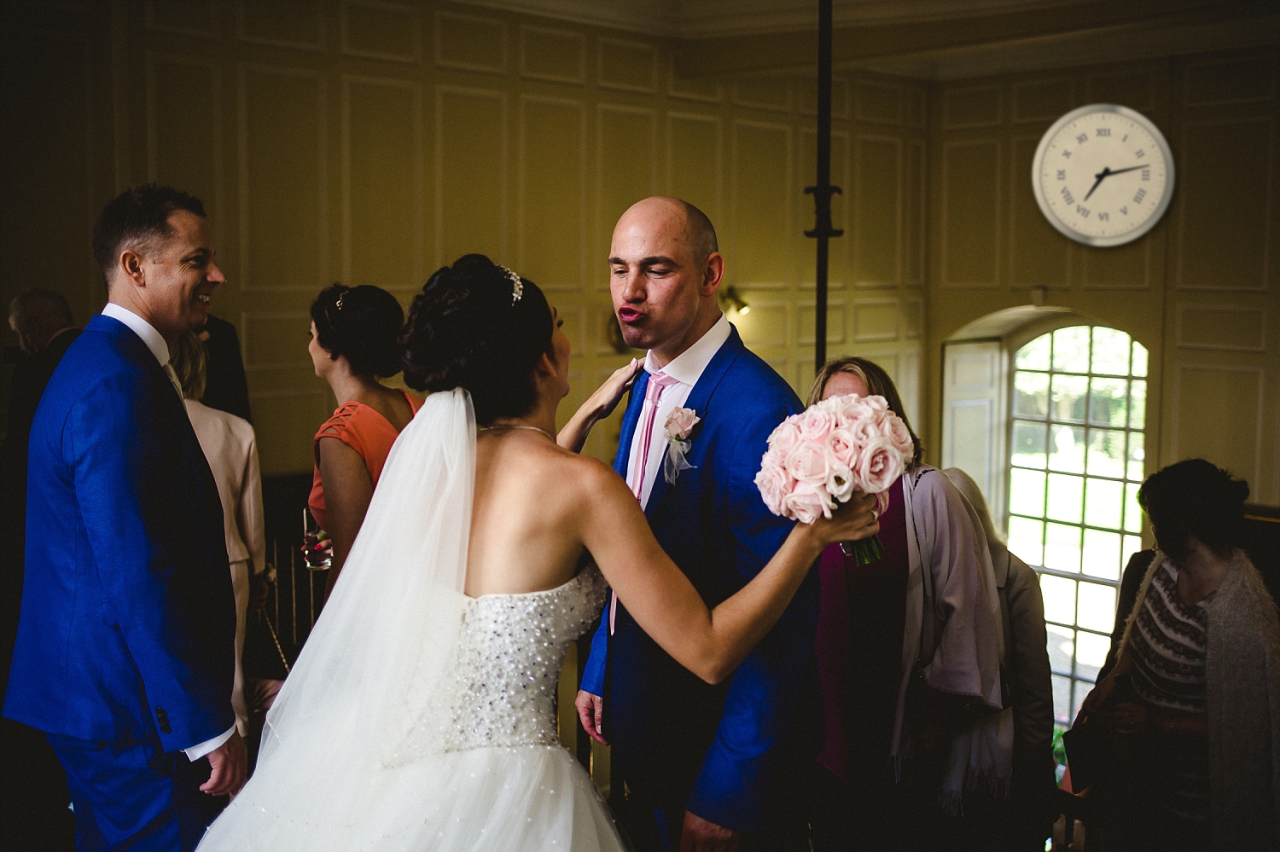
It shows 7h13
